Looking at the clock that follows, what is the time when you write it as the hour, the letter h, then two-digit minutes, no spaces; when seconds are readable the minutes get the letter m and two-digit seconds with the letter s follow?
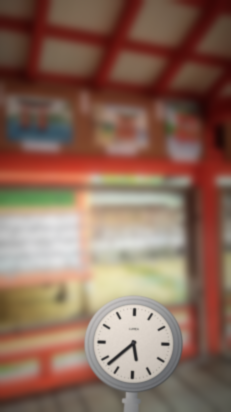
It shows 5h38
